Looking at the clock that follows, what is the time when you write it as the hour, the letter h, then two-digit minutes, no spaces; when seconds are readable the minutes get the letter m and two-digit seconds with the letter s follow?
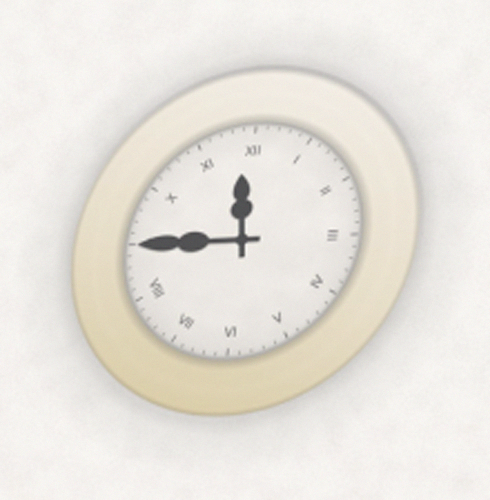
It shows 11h45
